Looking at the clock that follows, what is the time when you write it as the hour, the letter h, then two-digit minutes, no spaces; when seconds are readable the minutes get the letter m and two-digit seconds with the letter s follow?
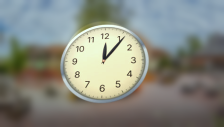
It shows 12h06
